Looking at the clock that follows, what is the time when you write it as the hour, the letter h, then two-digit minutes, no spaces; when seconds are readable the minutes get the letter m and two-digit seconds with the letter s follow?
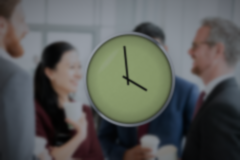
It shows 3h59
